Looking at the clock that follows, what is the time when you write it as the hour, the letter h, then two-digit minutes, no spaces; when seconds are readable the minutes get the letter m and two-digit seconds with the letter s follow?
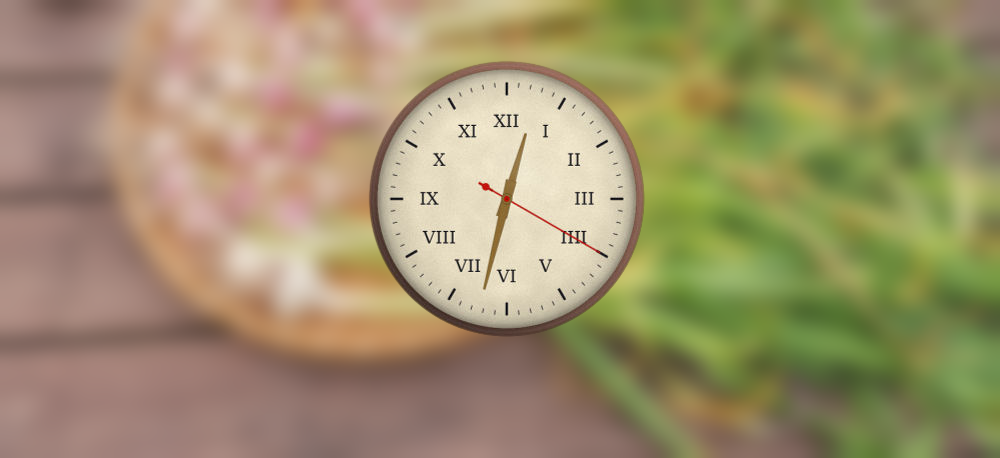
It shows 12h32m20s
